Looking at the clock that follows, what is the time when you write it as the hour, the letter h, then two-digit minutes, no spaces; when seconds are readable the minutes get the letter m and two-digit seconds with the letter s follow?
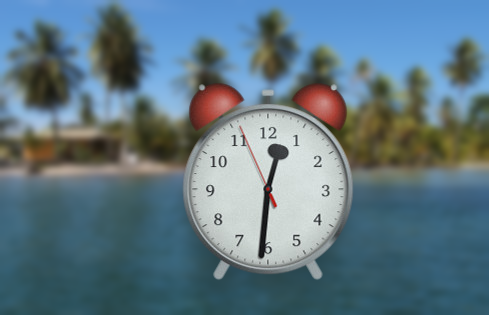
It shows 12h30m56s
